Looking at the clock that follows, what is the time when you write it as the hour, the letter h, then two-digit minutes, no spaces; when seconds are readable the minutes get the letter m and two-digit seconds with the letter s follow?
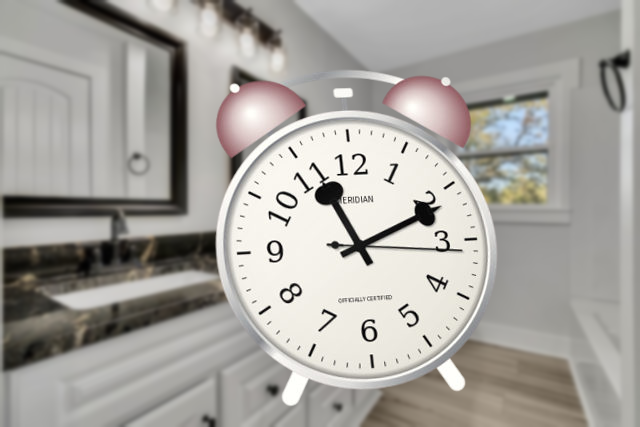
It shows 11h11m16s
